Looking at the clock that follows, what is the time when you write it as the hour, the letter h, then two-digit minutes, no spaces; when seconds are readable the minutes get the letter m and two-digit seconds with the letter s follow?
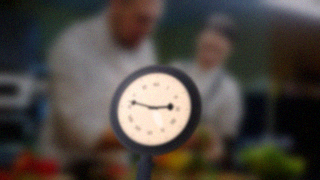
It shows 2h47
